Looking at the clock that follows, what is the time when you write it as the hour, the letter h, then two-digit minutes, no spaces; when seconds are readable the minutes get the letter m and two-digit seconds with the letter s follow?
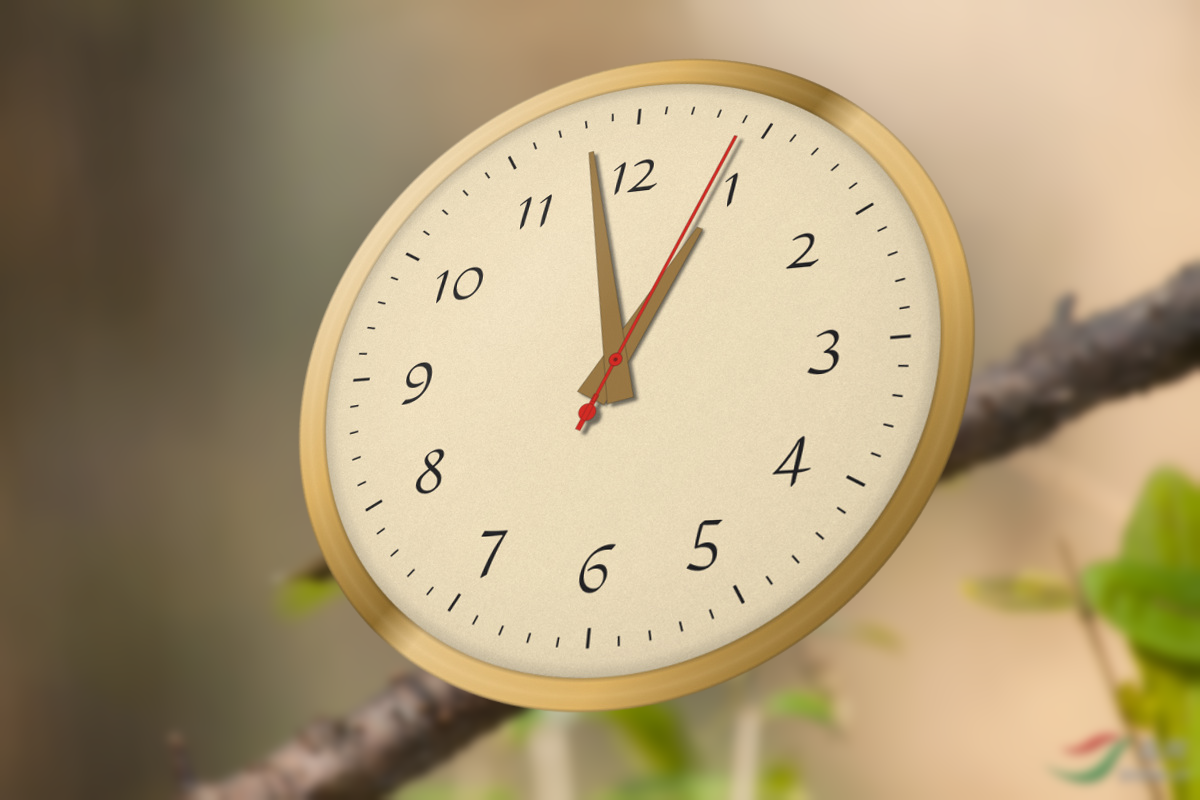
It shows 12h58m04s
